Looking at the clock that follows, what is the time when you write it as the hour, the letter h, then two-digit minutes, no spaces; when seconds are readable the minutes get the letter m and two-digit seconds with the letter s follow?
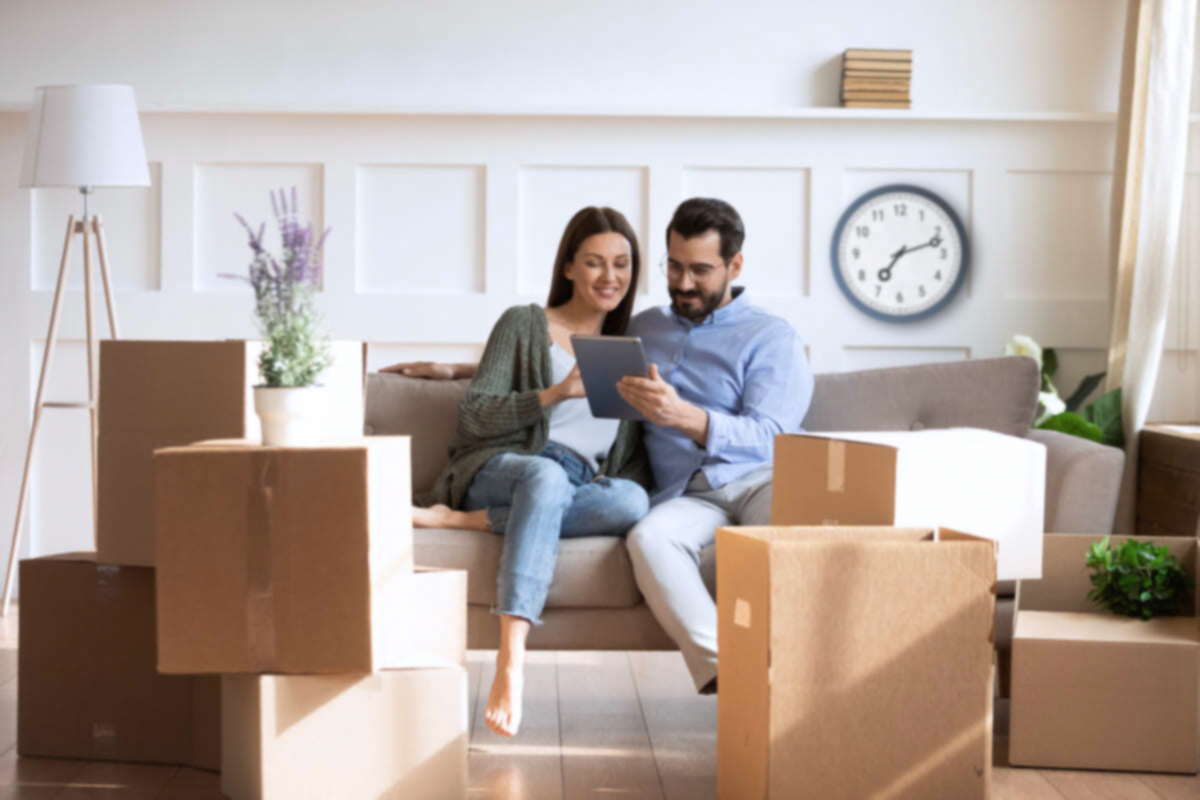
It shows 7h12
